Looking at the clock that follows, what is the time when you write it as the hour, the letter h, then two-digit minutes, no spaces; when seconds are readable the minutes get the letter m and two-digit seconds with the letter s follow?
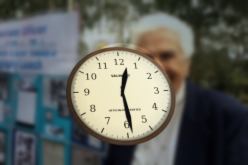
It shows 12h29
